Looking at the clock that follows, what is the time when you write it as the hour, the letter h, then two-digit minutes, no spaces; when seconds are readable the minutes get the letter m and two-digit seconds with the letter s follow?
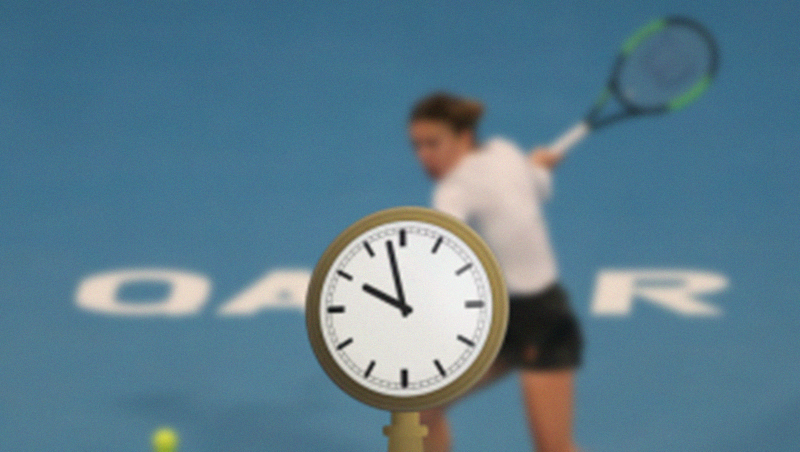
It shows 9h58
